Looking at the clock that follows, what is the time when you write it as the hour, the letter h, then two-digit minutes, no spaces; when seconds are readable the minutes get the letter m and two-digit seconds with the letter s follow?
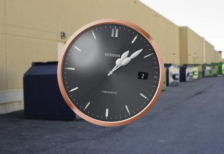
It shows 1h08
